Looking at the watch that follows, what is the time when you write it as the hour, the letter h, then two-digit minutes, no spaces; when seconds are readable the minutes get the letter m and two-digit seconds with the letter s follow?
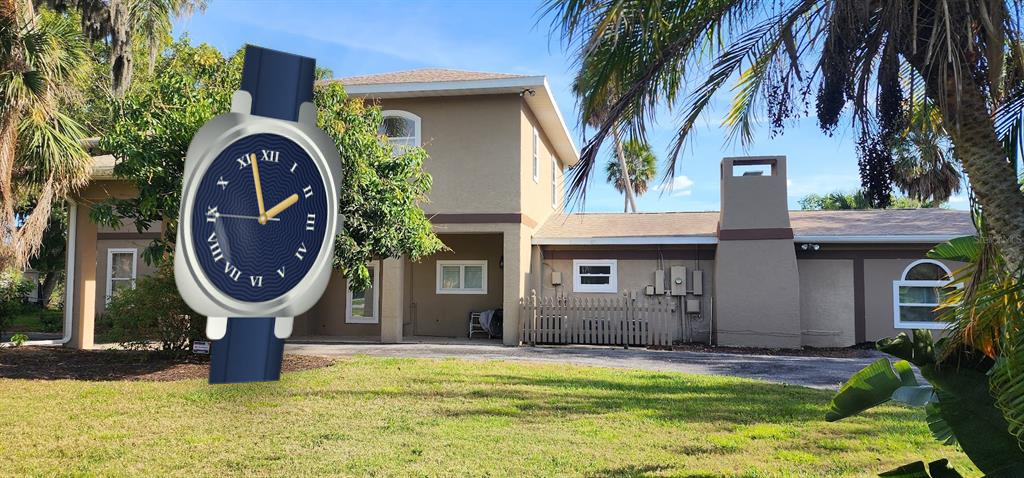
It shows 1h56m45s
